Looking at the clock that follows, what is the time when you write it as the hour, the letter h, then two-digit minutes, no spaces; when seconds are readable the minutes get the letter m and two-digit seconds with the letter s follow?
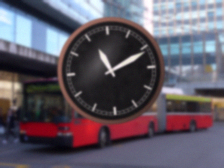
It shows 11h11
